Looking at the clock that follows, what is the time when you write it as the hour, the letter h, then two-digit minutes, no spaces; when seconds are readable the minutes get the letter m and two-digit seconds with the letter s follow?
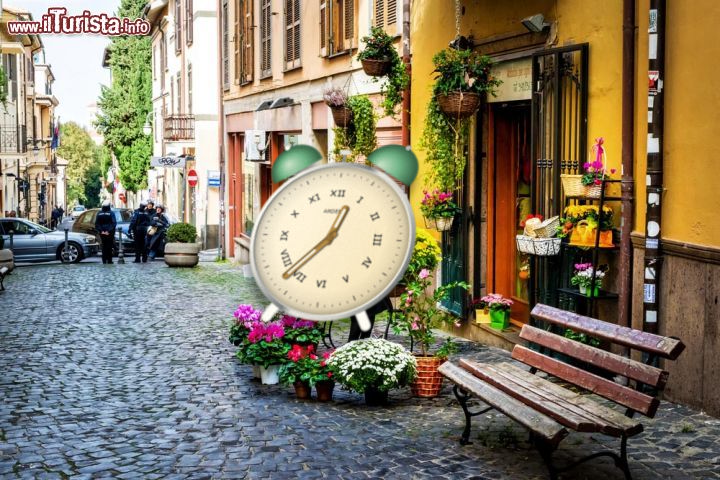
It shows 12h37
